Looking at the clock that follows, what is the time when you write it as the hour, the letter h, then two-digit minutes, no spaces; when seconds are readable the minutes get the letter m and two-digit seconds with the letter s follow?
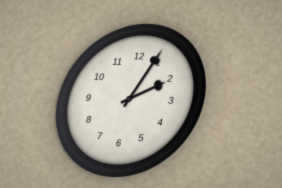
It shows 2h04
